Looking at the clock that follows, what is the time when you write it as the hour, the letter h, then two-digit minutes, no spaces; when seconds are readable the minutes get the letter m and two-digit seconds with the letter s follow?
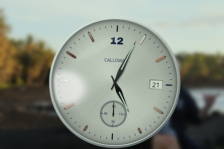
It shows 5h04
